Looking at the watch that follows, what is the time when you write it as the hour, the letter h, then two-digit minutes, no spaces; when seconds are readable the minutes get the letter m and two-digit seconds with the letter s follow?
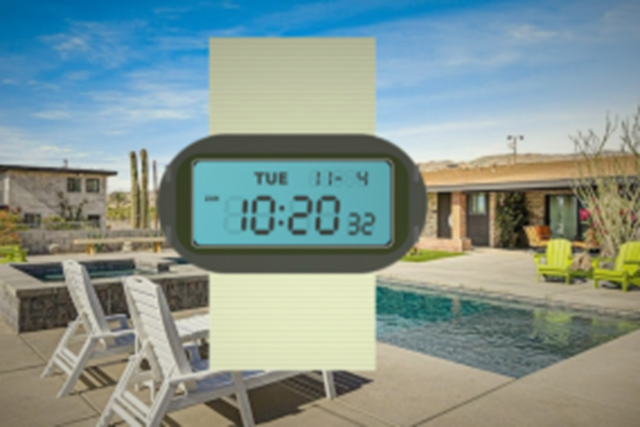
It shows 10h20m32s
